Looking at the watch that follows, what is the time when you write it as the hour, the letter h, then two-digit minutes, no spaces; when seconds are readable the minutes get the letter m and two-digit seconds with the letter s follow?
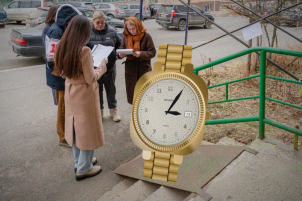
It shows 3h05
